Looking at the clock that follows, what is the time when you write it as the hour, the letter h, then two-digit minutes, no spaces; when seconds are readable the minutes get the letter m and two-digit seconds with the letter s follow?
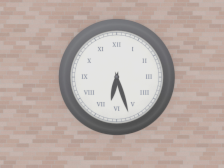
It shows 6h27
